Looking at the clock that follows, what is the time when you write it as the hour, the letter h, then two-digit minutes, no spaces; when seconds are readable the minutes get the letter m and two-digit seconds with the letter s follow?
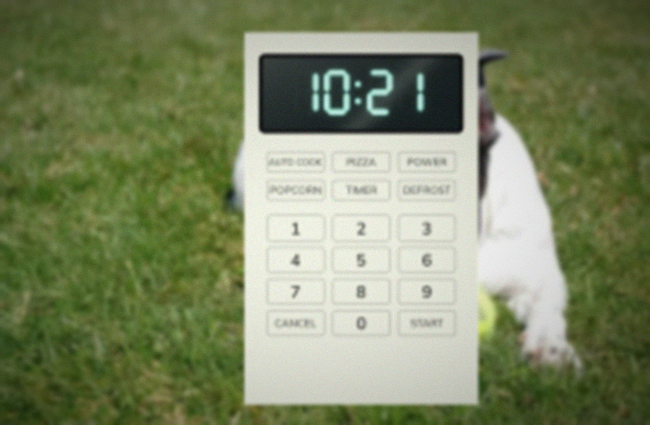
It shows 10h21
